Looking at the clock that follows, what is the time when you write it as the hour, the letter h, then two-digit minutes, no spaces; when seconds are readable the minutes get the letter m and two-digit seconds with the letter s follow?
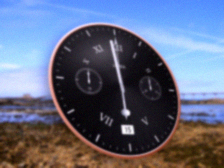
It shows 5h59
